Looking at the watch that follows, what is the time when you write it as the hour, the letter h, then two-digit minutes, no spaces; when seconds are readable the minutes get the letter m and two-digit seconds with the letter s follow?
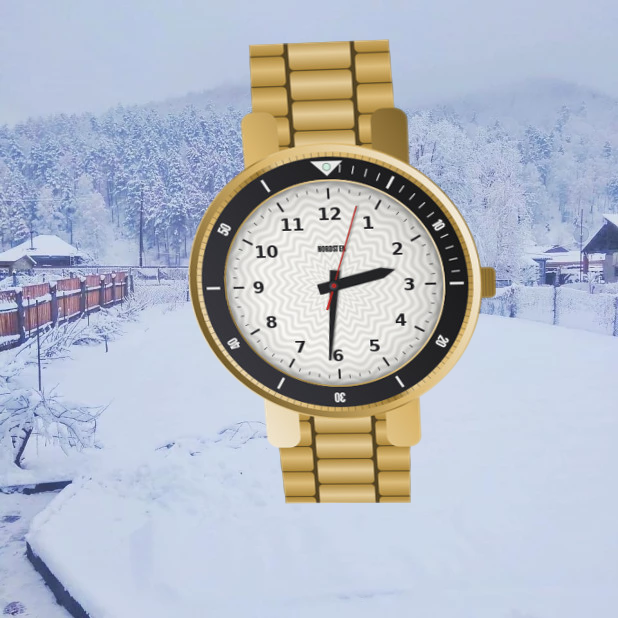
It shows 2h31m03s
